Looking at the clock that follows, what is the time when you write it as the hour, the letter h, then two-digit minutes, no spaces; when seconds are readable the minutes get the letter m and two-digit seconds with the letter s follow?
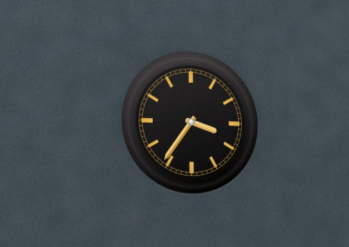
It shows 3h36
